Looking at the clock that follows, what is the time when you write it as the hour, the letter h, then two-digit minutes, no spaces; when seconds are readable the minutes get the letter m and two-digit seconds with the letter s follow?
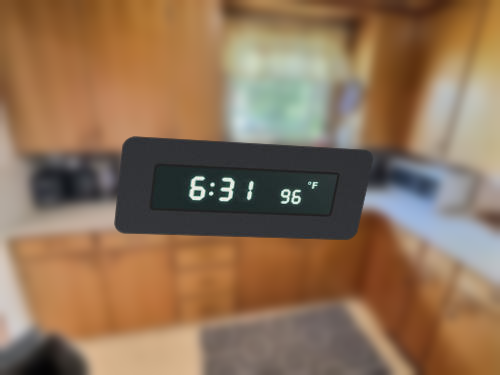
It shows 6h31
